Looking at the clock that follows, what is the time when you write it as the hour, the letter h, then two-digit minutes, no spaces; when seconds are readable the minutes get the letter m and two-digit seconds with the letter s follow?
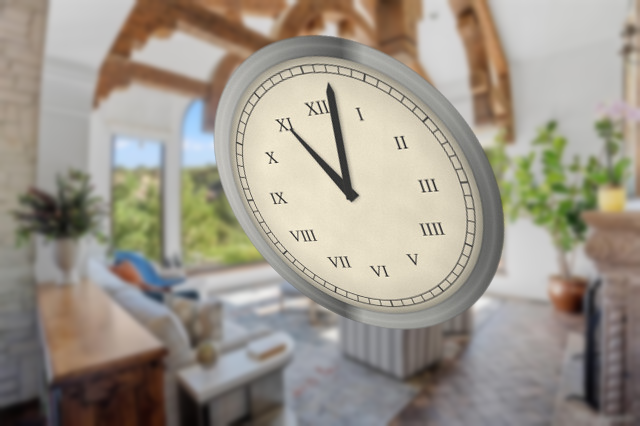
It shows 11h02
